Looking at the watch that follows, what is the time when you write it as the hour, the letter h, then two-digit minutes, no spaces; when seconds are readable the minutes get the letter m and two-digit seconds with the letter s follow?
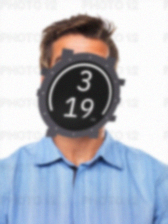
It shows 3h19
